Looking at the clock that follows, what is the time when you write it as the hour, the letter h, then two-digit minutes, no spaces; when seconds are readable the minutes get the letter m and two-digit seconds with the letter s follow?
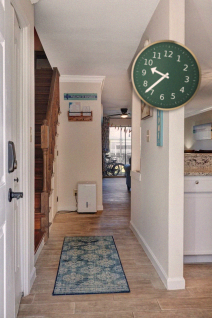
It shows 9h37
